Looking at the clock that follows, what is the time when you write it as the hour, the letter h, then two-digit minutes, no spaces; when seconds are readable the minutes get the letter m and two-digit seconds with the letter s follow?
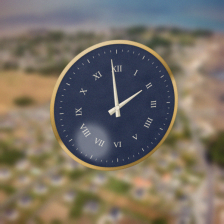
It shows 1h59
